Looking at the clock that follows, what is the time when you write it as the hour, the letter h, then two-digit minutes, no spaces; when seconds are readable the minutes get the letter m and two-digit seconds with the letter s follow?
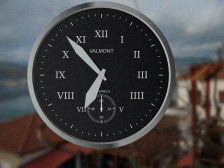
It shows 6h53
